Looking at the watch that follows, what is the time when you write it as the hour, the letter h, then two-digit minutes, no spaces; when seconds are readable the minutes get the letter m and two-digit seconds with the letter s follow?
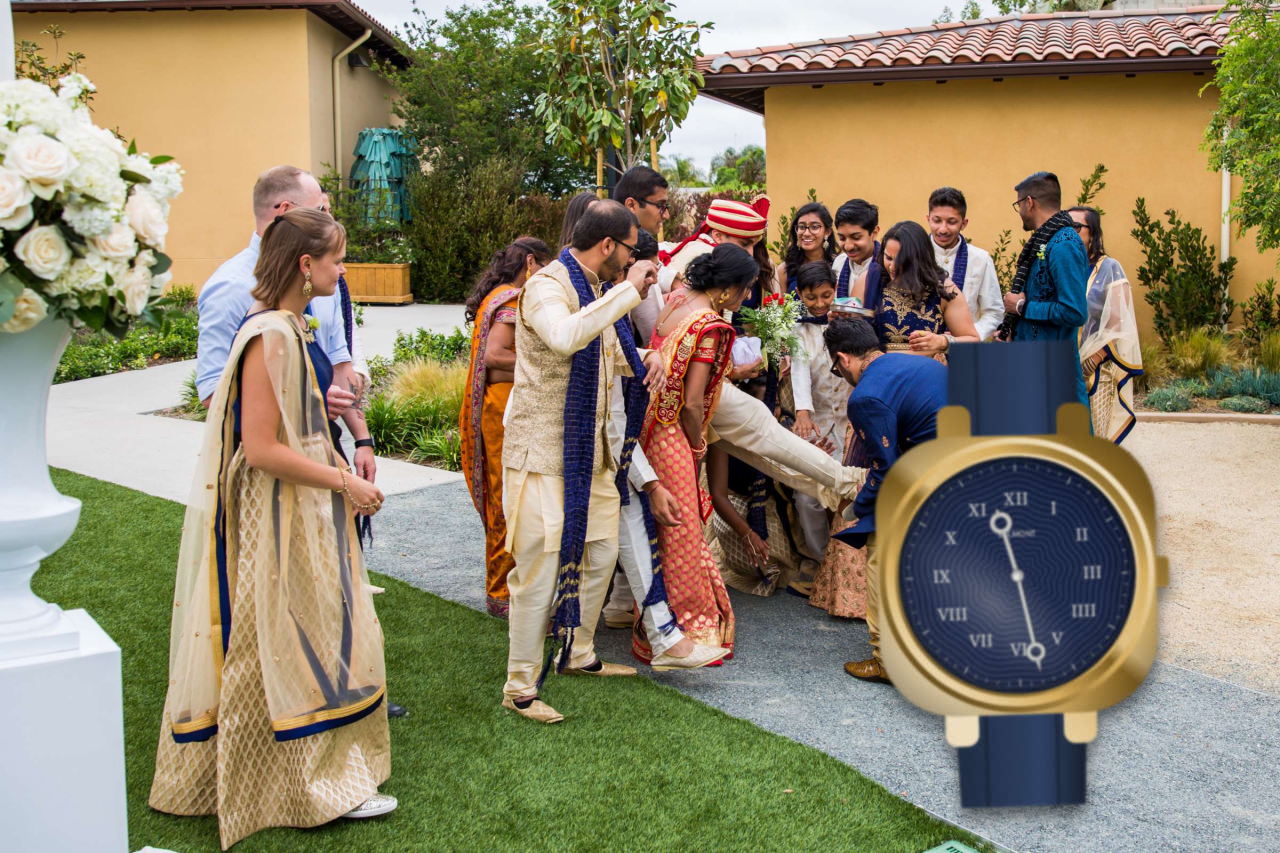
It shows 11h28
